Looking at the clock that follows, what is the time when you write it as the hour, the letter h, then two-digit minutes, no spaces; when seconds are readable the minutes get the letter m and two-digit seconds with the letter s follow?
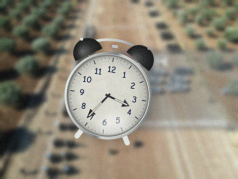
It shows 3h36
